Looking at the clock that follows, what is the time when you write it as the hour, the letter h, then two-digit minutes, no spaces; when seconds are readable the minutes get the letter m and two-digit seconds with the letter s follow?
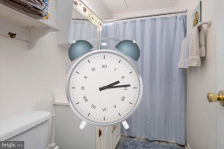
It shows 2h14
